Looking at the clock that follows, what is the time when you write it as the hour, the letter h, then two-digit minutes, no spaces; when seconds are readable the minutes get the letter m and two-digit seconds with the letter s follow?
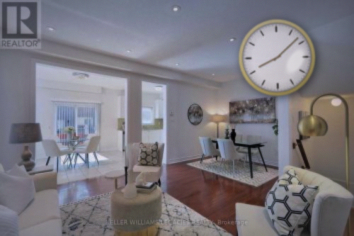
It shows 8h08
